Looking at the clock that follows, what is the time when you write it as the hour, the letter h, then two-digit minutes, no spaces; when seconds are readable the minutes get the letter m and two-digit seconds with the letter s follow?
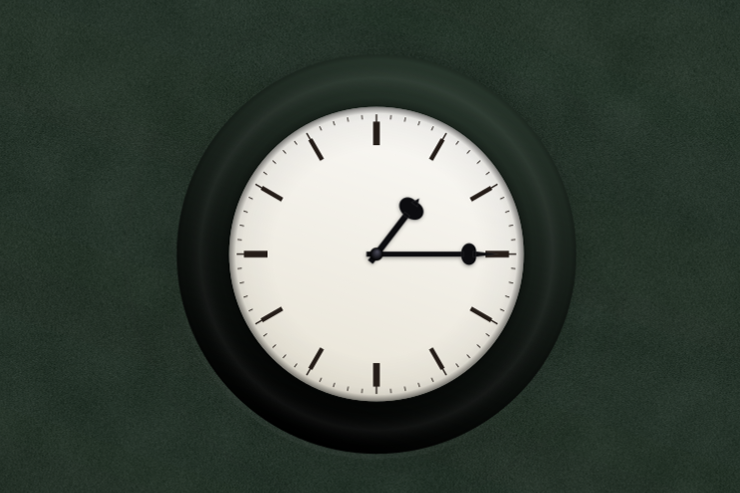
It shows 1h15
